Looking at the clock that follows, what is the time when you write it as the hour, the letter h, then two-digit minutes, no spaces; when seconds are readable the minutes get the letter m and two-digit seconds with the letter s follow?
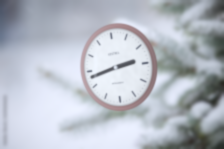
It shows 2h43
